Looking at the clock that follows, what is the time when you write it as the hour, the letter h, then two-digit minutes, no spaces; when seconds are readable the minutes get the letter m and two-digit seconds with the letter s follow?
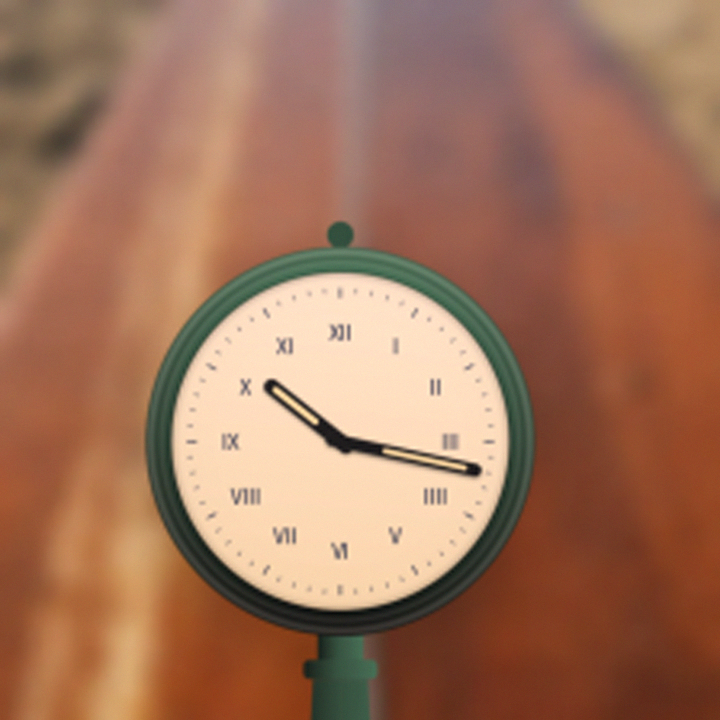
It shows 10h17
